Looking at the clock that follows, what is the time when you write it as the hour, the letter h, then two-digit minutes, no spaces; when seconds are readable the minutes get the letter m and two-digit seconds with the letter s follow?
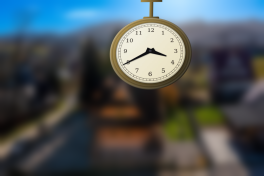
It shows 3h40
